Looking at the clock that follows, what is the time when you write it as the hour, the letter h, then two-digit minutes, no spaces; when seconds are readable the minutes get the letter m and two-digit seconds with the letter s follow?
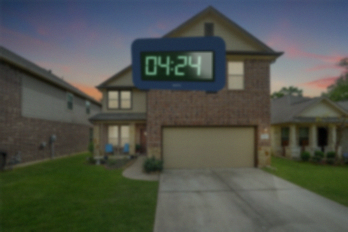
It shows 4h24
